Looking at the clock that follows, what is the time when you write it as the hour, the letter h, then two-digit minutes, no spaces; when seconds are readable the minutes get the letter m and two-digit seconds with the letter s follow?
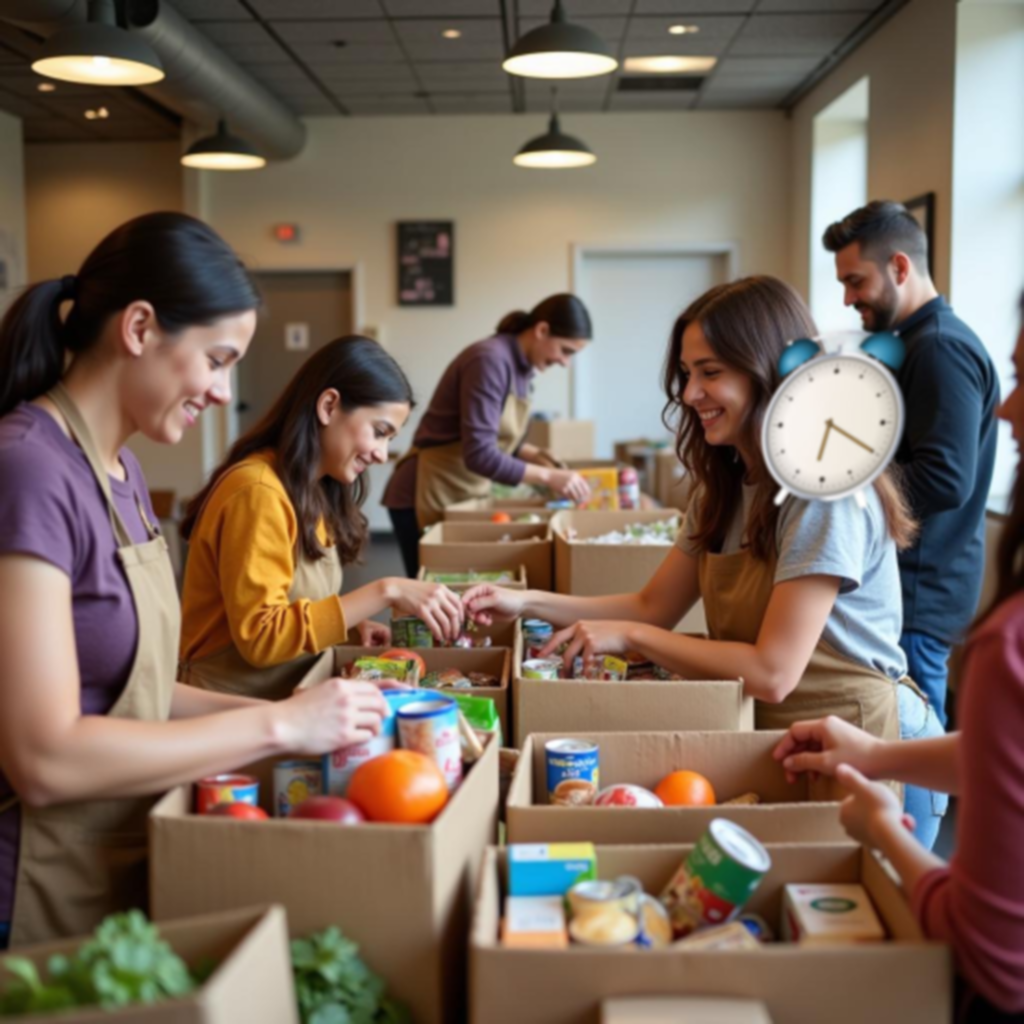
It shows 6h20
